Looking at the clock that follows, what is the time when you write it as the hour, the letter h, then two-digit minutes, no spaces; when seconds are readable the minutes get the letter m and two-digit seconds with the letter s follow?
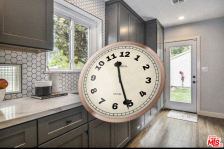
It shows 11h26
